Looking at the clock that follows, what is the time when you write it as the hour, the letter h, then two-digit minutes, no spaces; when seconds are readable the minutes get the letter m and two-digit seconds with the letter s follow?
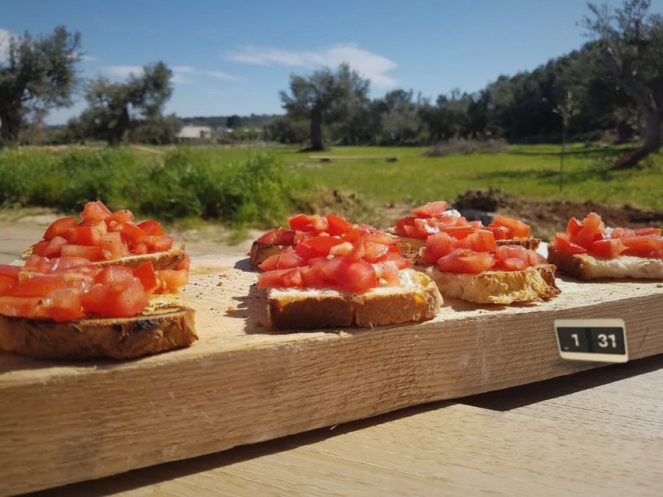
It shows 1h31
